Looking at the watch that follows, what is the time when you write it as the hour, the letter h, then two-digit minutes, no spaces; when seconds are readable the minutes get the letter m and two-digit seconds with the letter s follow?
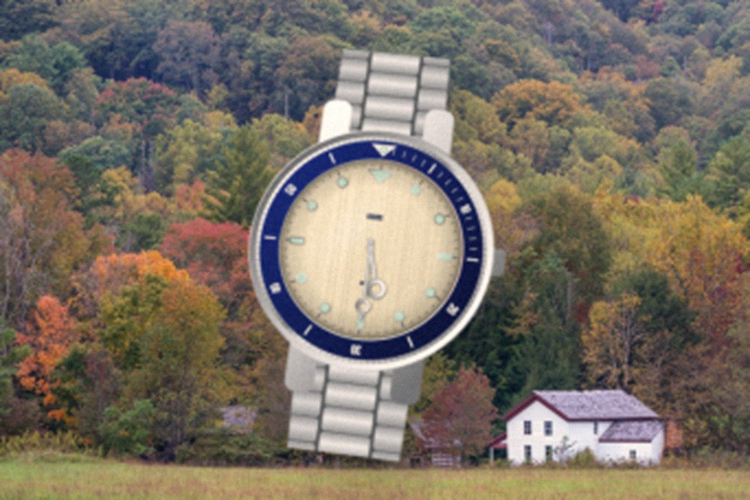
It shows 5h30
